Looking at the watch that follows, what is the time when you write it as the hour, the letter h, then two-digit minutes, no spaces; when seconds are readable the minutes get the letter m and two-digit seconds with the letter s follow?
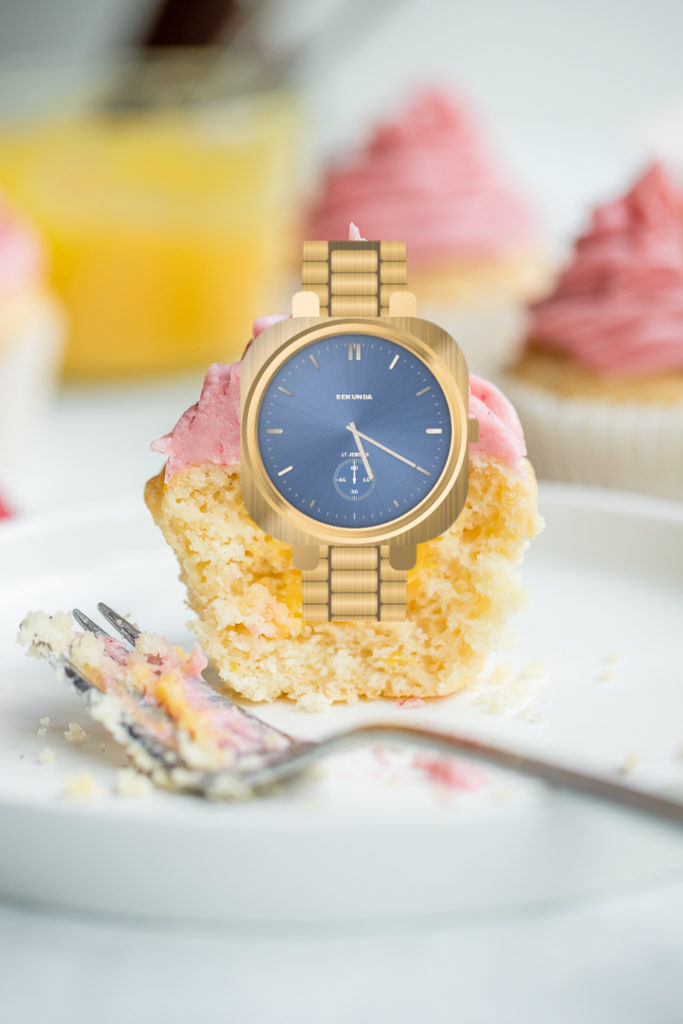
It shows 5h20
